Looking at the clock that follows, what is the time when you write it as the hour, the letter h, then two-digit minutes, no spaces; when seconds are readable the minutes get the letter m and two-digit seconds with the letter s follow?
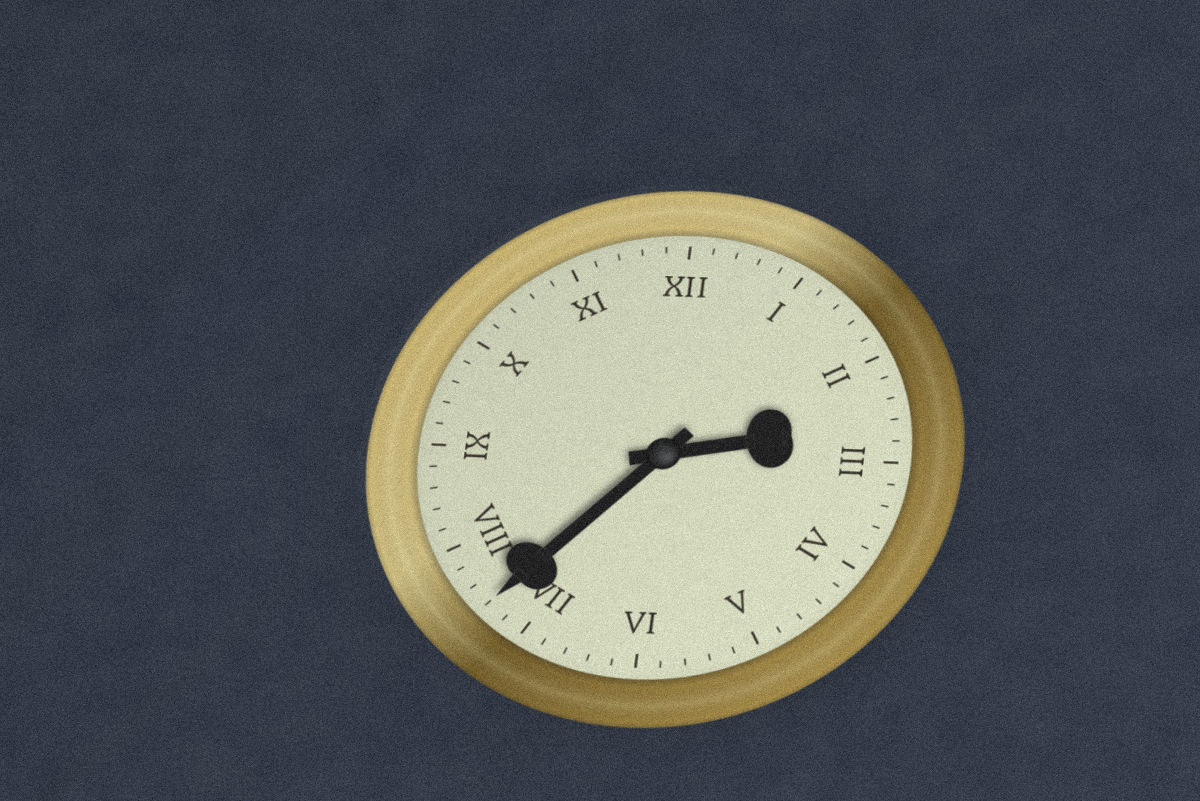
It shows 2h37
